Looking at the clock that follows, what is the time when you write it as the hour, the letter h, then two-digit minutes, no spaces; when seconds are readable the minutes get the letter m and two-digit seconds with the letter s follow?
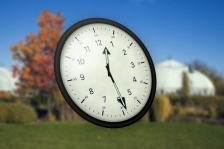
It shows 12h29
